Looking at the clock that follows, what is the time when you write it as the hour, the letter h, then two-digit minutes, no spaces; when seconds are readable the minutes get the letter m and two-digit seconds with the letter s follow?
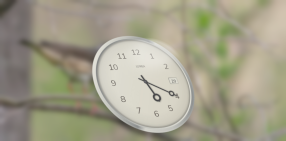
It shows 5h20
